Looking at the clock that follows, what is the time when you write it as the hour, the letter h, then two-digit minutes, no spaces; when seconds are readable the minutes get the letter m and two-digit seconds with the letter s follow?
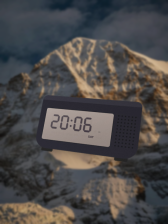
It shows 20h06
